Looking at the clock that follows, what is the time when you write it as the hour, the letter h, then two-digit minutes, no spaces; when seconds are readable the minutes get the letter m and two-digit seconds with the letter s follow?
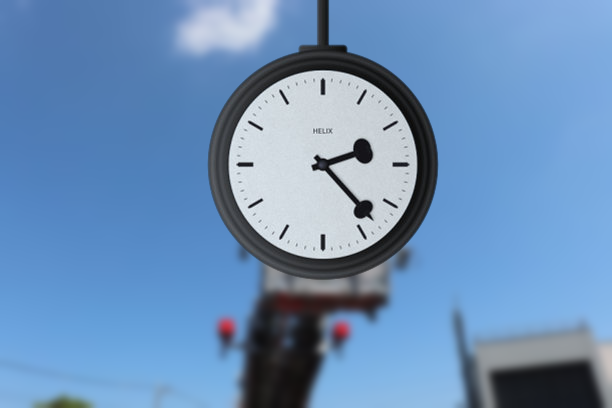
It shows 2h23
